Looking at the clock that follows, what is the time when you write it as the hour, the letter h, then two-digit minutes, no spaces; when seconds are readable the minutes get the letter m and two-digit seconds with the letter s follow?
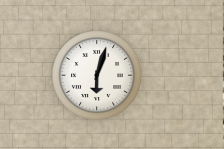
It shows 6h03
